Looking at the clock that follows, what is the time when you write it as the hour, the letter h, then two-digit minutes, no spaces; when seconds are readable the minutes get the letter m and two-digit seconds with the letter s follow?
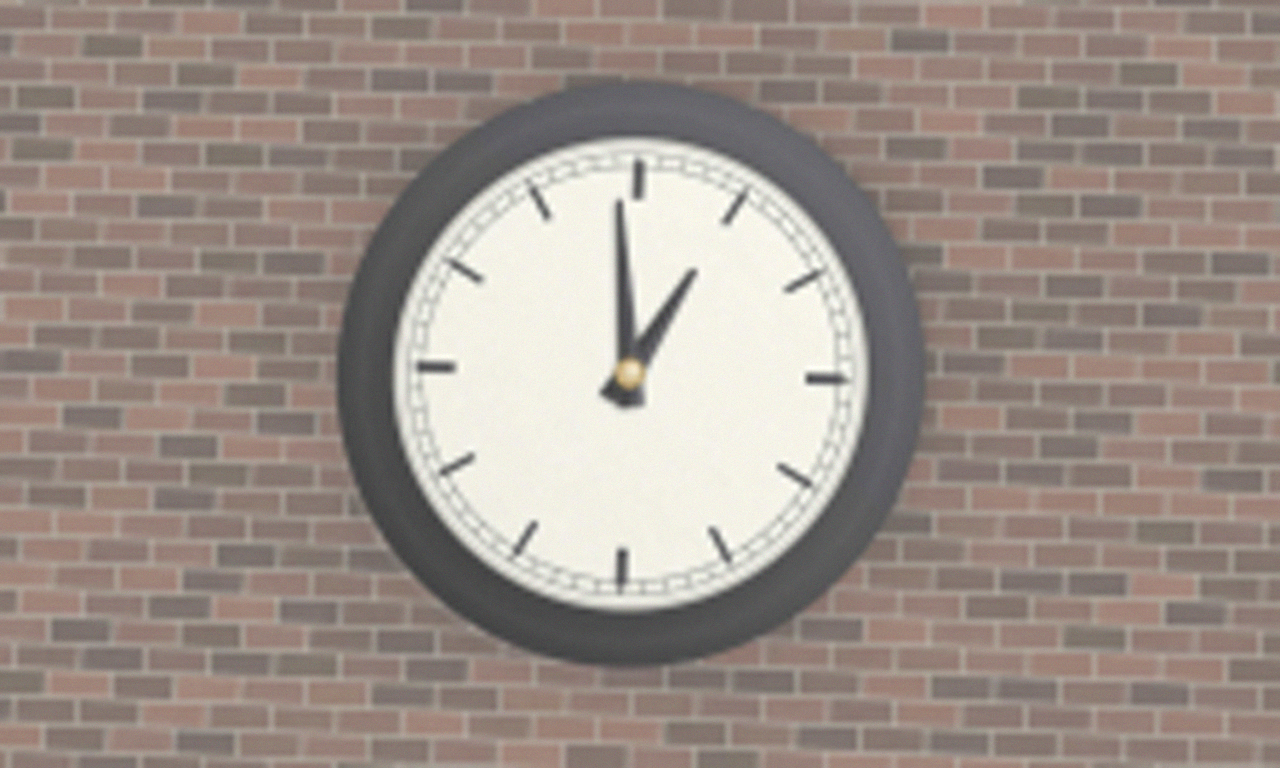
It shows 12h59
